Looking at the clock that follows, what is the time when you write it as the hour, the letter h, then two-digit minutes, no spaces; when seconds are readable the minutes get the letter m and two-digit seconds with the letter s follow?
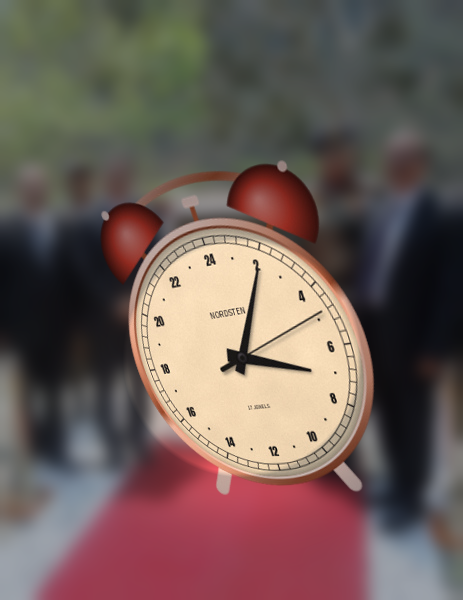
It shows 7h05m12s
